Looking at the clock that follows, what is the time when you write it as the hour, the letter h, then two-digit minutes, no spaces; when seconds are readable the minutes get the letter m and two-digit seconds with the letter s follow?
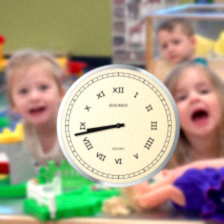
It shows 8h43
